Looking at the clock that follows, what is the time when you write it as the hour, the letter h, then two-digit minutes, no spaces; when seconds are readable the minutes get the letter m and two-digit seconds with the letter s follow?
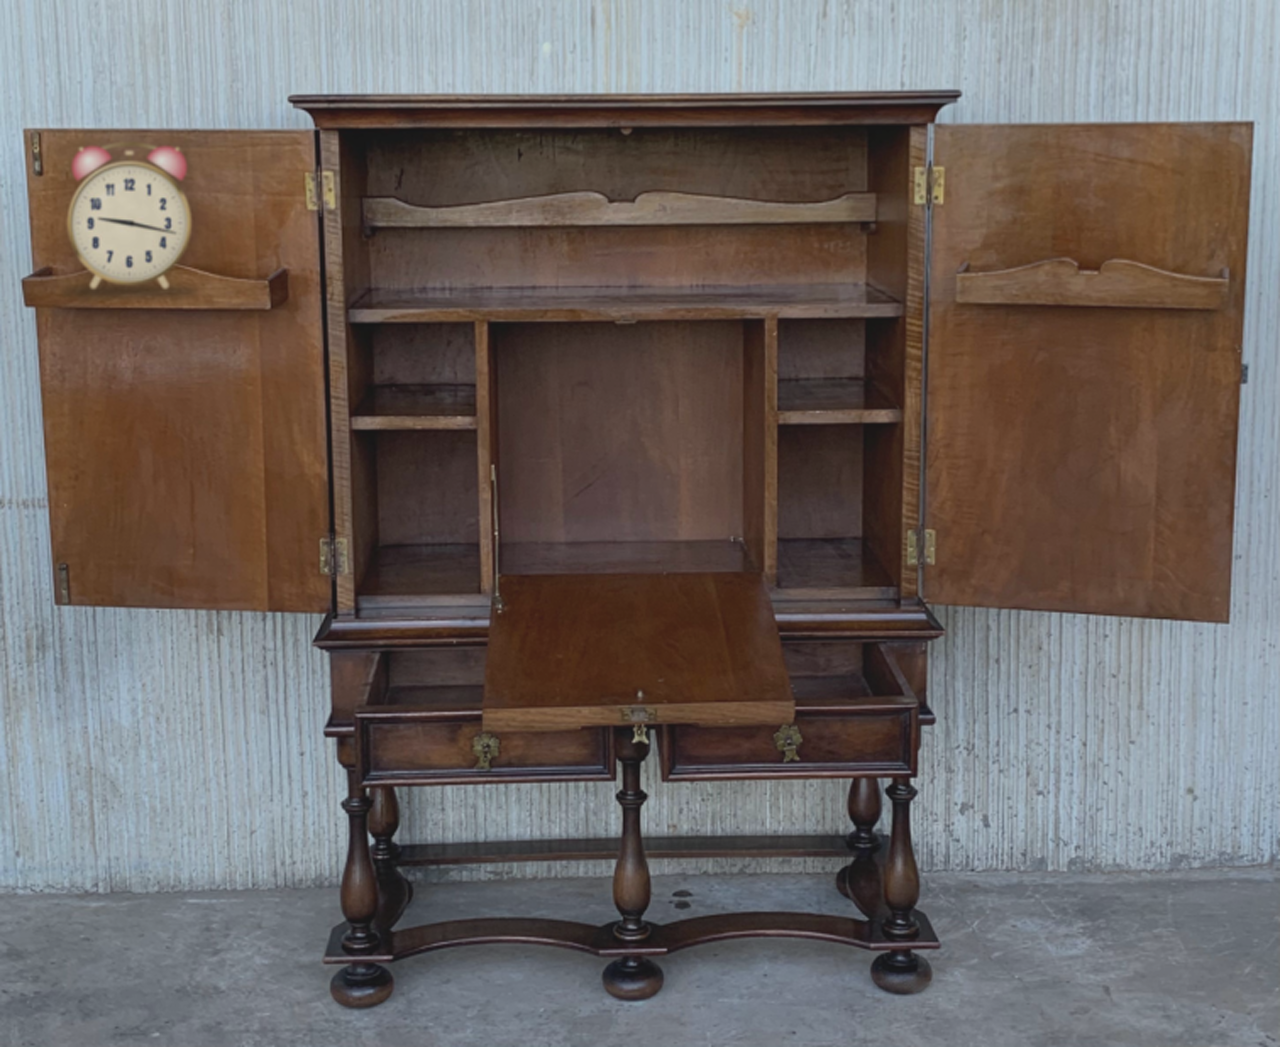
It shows 9h17
